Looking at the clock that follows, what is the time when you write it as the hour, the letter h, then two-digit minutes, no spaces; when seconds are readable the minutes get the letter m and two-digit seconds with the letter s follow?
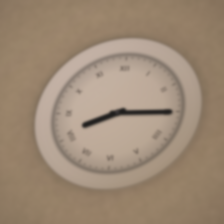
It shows 8h15
